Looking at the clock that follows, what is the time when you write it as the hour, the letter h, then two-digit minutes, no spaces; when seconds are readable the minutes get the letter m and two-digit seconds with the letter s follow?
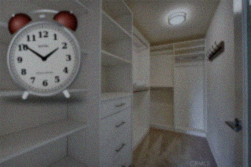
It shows 1h51
